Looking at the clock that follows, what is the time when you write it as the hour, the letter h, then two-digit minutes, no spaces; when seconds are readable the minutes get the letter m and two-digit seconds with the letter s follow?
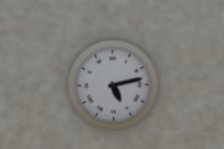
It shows 5h13
